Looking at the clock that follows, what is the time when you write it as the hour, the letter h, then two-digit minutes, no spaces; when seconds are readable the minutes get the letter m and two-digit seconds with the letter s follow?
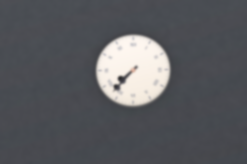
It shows 7h37
